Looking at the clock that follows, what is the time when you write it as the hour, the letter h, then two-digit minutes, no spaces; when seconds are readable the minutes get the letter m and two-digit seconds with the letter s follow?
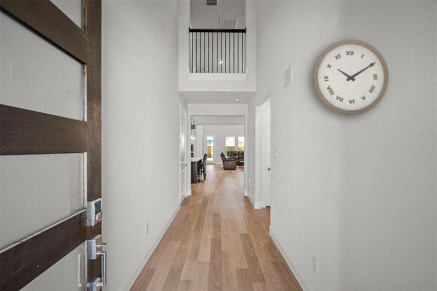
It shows 10h10
